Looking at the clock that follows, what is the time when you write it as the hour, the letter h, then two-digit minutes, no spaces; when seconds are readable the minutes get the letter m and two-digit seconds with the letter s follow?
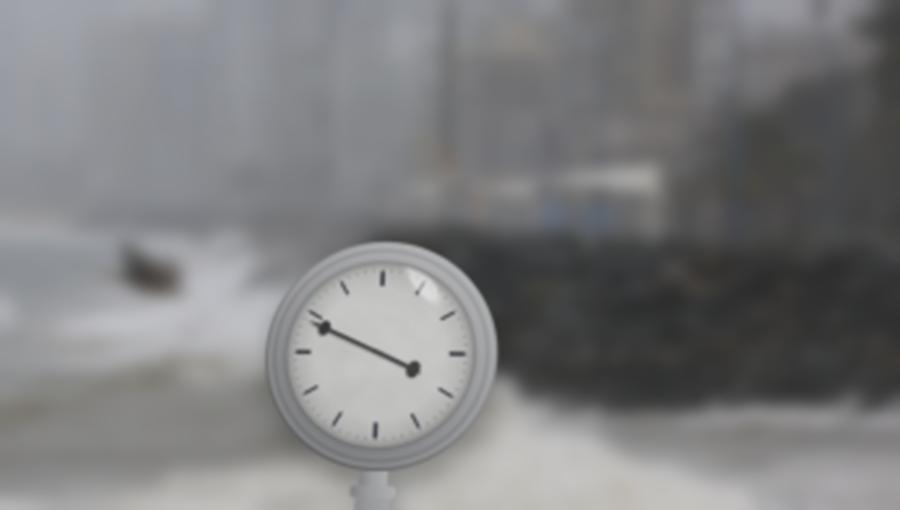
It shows 3h49
